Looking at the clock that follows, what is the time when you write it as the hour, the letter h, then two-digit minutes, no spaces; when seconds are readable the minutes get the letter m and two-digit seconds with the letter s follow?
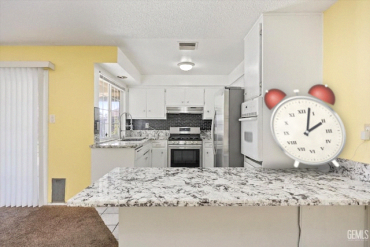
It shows 2h03
